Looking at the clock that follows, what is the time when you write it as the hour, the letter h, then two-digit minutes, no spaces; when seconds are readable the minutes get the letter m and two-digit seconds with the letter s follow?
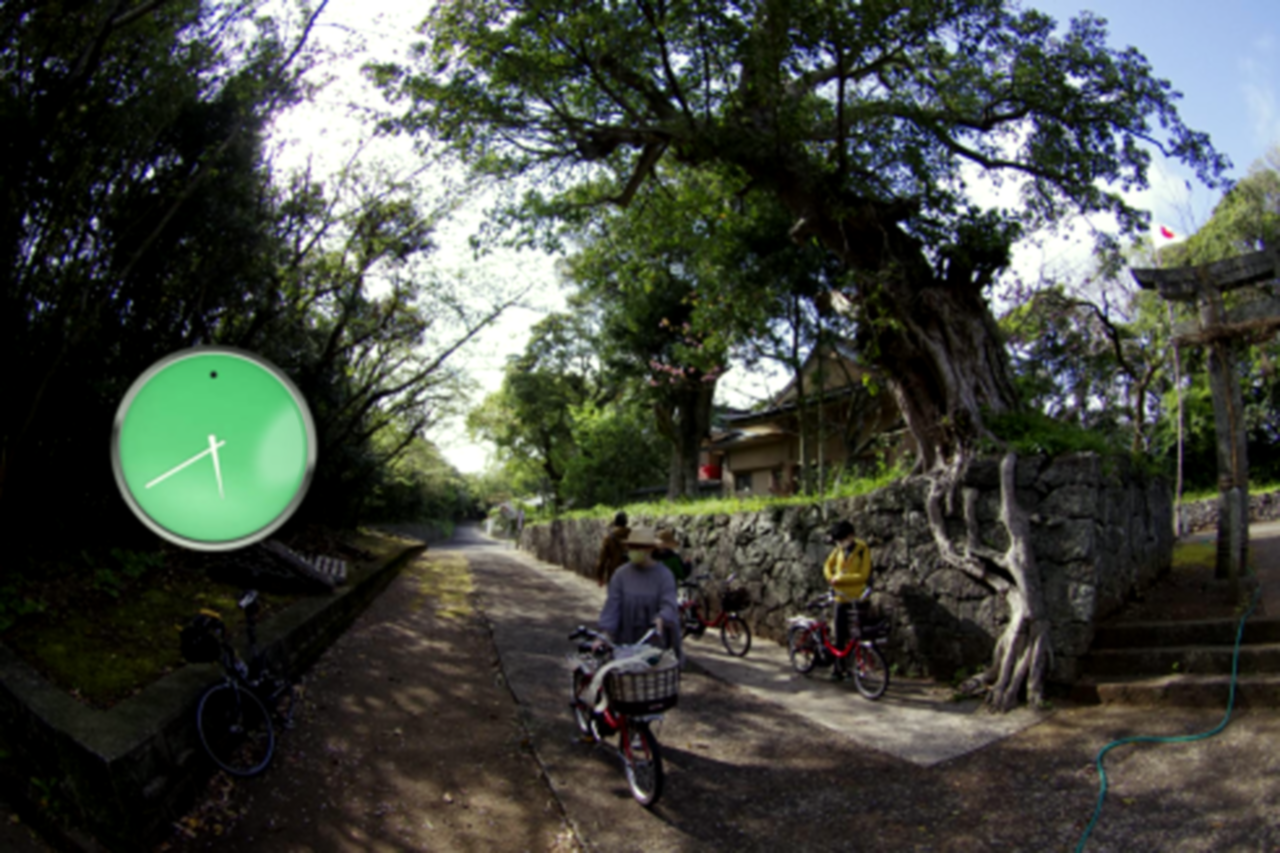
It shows 5h40
